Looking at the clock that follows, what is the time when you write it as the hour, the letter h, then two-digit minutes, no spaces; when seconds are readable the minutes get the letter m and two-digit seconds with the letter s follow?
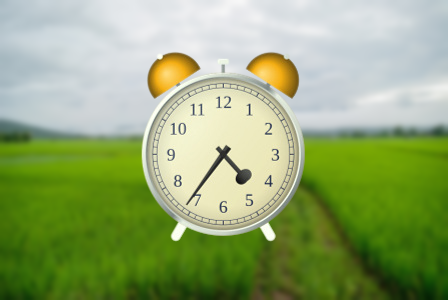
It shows 4h36
